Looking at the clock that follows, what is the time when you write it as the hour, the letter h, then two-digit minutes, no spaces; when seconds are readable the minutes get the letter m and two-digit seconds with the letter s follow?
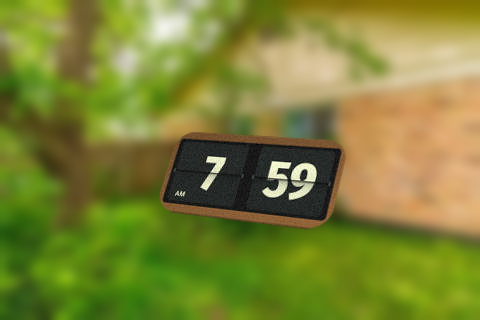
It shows 7h59
